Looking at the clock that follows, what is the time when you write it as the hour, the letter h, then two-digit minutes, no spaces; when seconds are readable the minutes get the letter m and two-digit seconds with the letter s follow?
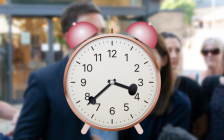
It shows 3h38
